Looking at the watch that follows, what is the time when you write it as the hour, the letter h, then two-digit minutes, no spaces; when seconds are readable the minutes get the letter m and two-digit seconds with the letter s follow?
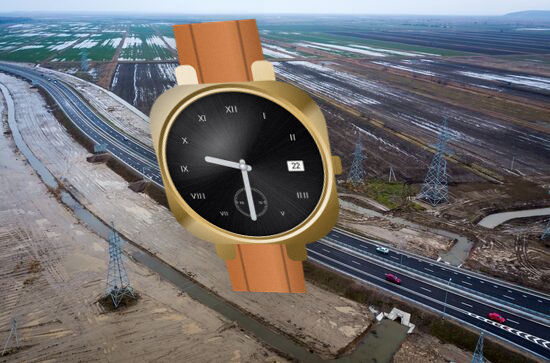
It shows 9h30
